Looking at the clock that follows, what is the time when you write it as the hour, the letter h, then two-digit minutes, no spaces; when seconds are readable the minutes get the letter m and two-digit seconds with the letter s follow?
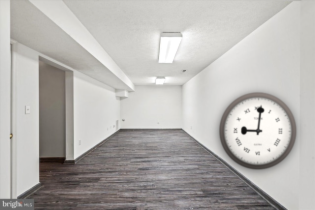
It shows 9h01
